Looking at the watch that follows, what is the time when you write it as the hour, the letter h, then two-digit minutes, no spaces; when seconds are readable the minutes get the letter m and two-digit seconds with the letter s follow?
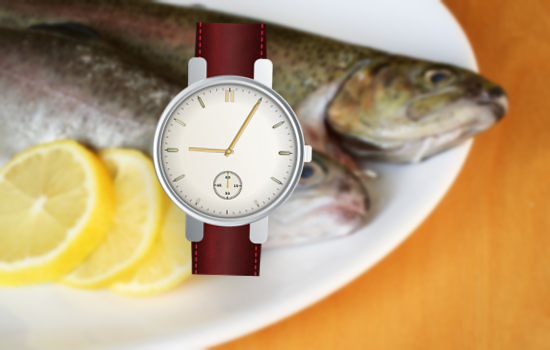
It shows 9h05
